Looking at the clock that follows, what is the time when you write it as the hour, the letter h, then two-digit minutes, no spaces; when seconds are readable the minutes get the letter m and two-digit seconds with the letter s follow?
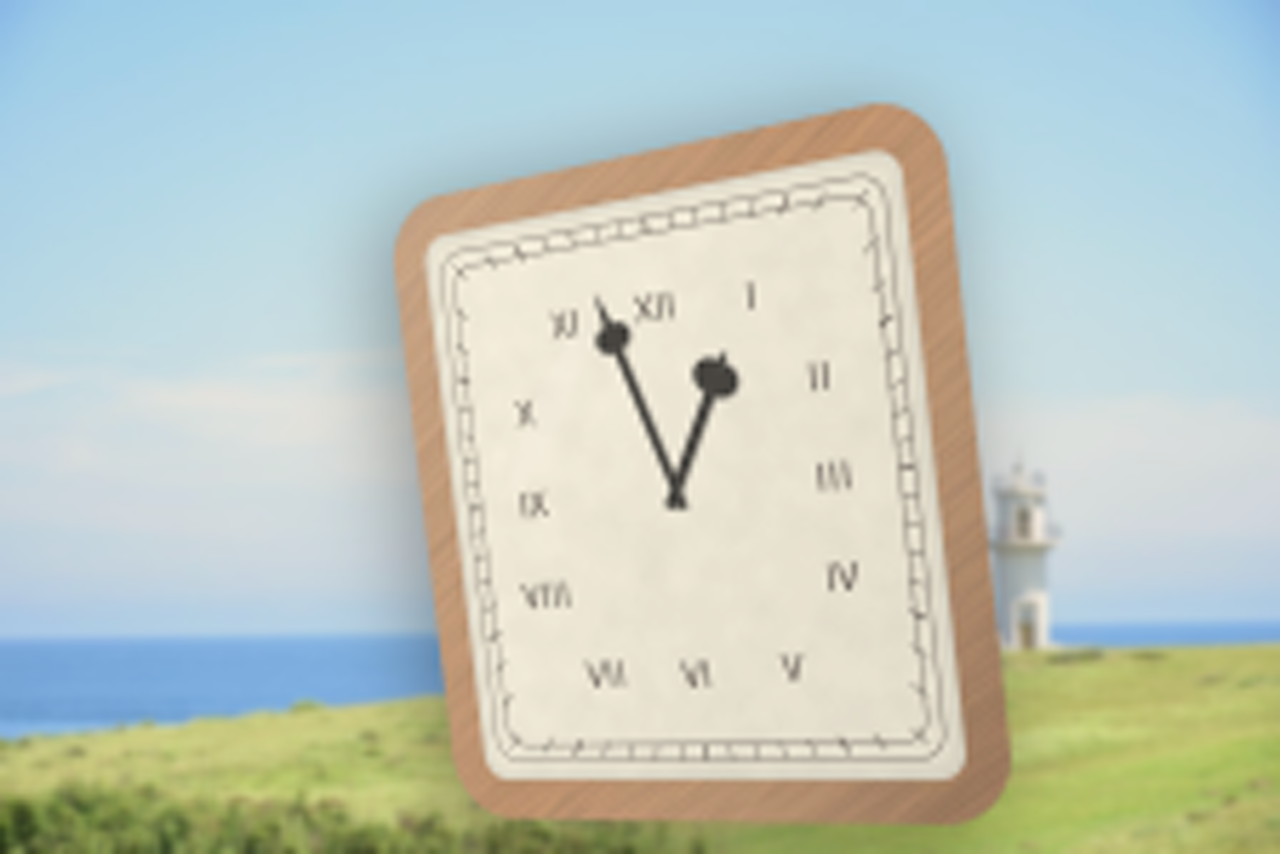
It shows 12h57
